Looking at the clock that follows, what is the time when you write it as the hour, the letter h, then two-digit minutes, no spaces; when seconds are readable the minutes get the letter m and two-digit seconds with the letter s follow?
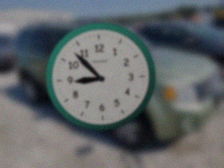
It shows 8h53
